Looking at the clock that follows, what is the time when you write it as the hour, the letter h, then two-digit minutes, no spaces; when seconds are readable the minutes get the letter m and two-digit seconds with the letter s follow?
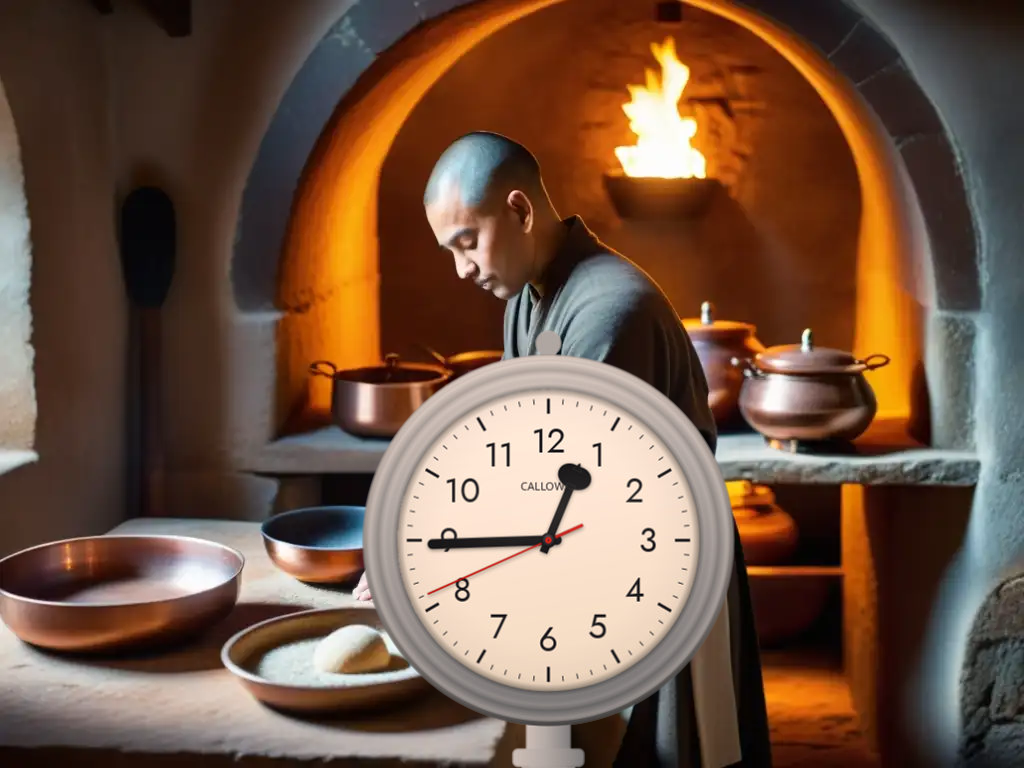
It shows 12h44m41s
